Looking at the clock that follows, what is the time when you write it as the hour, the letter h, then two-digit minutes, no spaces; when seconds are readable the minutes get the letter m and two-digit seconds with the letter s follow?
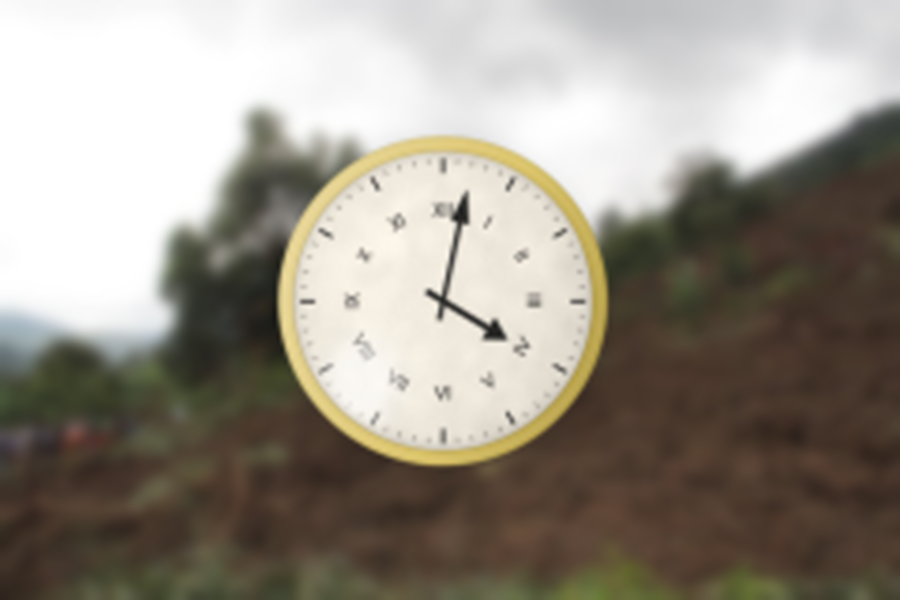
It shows 4h02
